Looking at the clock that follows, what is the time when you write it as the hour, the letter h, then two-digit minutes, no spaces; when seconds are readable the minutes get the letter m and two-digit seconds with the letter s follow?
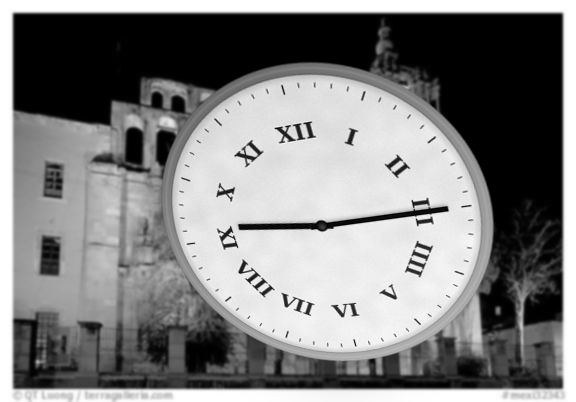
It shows 9h15
